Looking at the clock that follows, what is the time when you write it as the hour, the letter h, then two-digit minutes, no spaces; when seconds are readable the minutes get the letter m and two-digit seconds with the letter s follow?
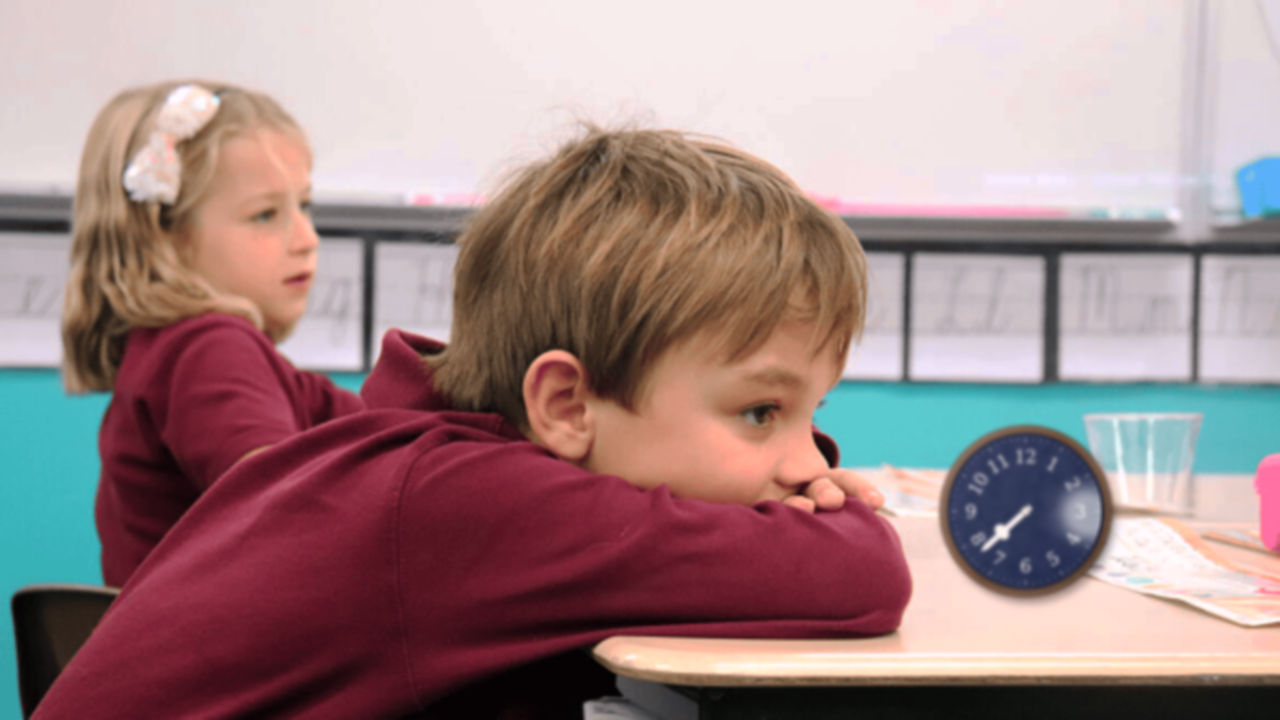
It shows 7h38
